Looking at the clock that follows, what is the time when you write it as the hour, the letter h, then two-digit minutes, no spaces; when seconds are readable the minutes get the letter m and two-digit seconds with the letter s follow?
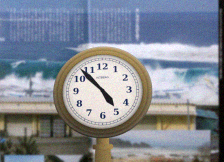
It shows 4h53
